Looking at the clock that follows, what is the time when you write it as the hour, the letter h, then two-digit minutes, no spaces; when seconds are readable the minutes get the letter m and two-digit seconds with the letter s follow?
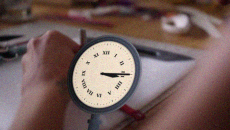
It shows 3h15
